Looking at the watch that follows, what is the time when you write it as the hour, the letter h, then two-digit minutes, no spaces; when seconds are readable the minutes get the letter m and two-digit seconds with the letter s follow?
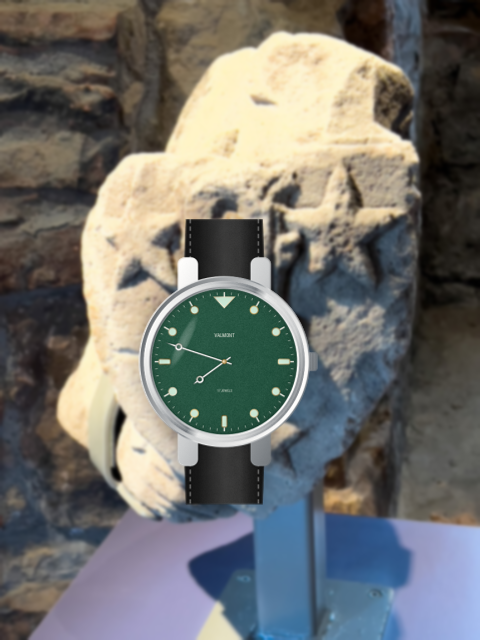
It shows 7h48
